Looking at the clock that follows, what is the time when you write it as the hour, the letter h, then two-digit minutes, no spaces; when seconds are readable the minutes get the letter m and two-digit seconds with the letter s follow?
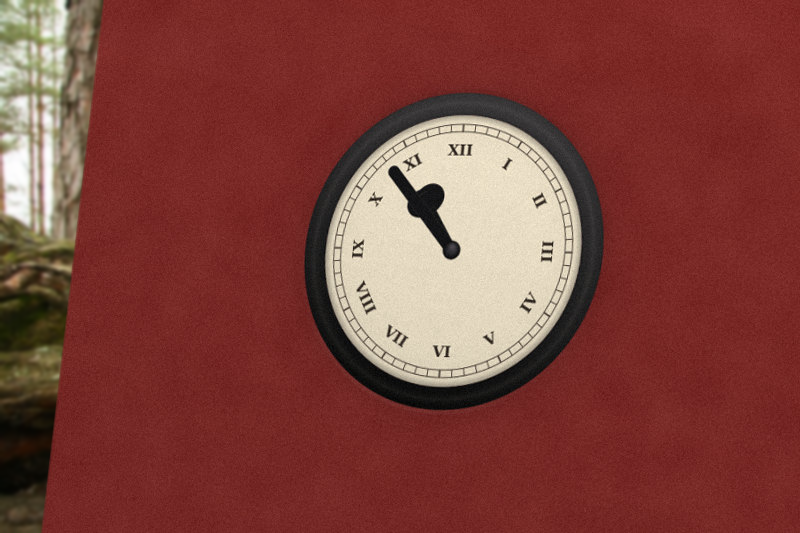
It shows 10h53
